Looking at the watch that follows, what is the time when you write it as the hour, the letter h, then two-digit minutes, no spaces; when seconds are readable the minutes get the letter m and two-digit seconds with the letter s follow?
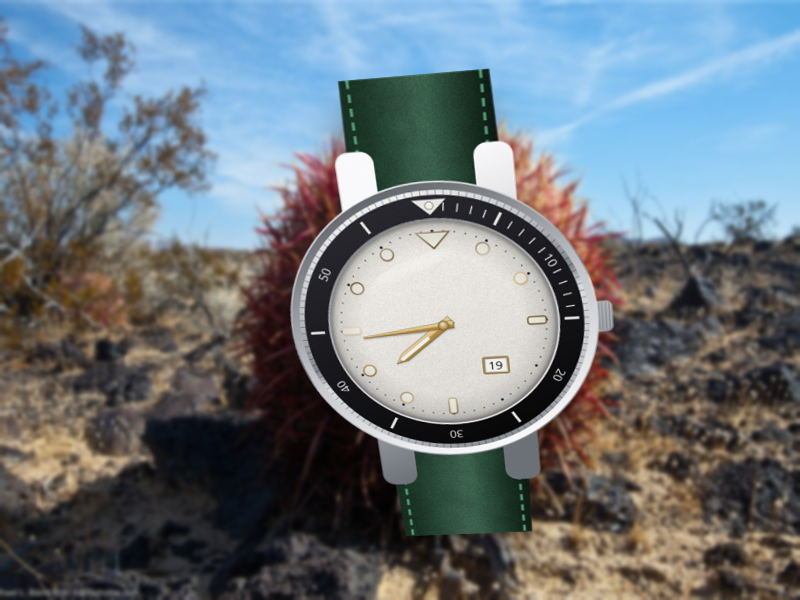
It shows 7h44
